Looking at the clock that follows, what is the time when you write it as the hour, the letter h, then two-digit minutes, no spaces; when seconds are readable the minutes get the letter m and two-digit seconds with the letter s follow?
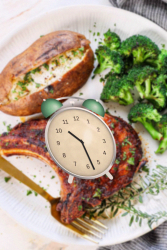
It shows 10h28
